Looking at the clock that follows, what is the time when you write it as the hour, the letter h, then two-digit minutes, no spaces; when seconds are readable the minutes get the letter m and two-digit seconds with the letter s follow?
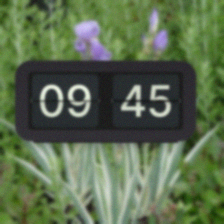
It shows 9h45
